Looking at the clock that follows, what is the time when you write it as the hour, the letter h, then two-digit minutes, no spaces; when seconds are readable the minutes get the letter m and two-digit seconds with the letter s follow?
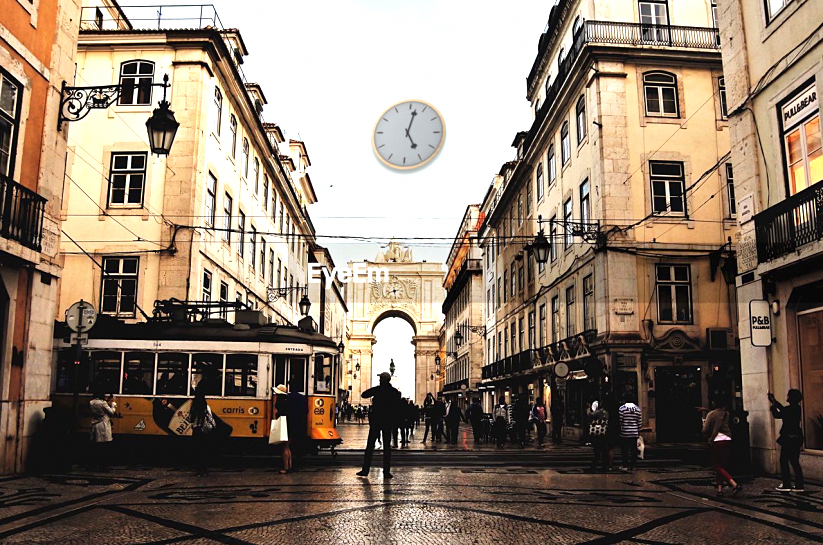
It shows 5h02
